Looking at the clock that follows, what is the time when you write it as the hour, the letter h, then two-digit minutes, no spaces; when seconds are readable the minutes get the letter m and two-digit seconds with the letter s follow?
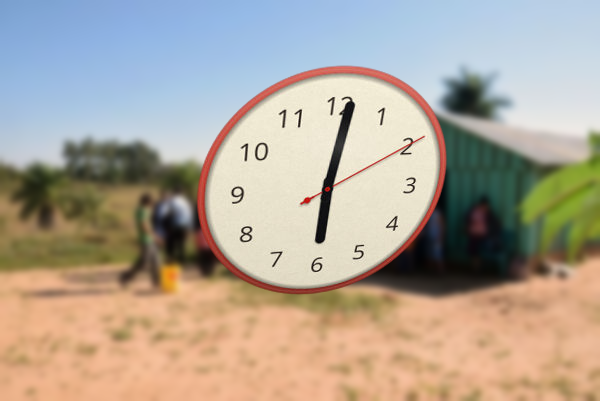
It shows 6h01m10s
